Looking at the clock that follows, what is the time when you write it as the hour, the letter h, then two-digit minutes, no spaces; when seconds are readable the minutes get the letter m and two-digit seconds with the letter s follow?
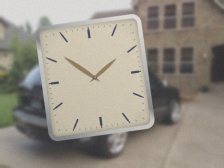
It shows 1h52
